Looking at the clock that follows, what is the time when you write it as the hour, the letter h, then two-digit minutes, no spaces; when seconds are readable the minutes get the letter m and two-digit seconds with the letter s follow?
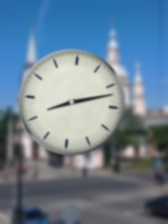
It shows 8h12
